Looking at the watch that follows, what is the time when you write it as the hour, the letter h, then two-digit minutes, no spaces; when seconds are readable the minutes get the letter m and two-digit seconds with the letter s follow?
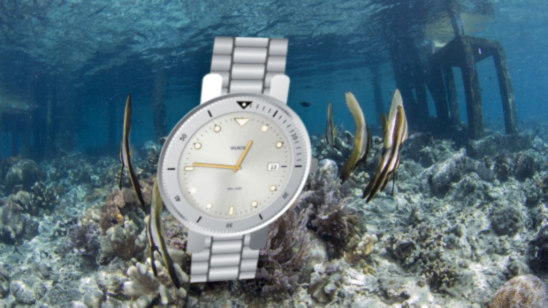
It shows 12h46
